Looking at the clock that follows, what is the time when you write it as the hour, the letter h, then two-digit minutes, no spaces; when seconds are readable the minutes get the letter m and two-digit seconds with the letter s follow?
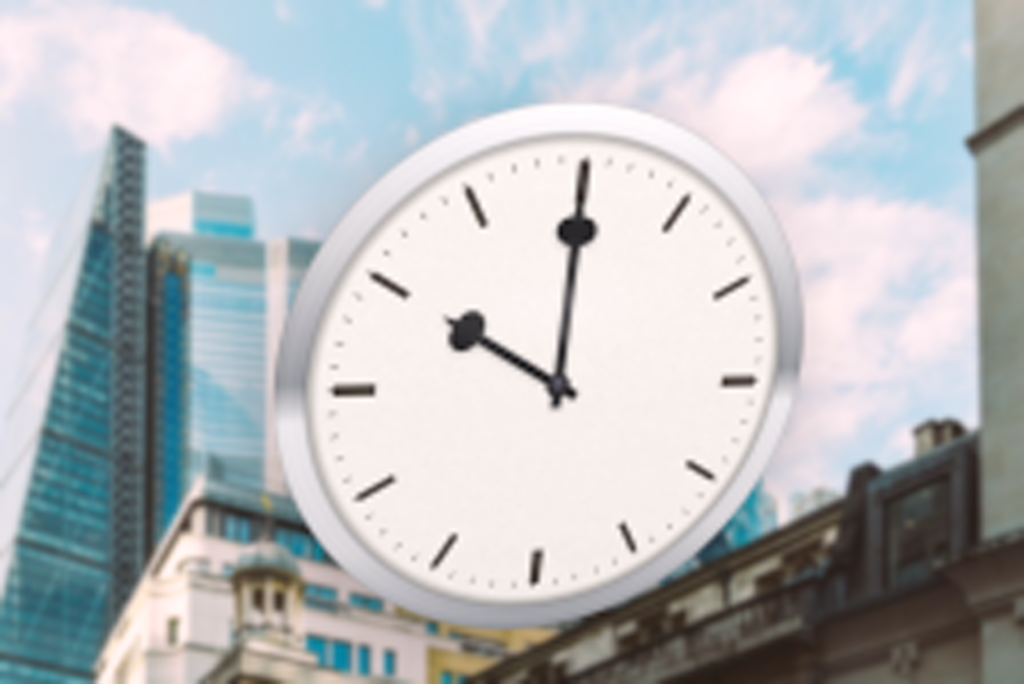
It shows 10h00
